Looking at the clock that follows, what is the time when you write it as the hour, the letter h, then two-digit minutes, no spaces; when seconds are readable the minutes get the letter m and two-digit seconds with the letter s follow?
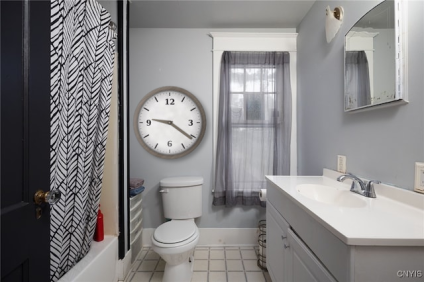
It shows 9h21
